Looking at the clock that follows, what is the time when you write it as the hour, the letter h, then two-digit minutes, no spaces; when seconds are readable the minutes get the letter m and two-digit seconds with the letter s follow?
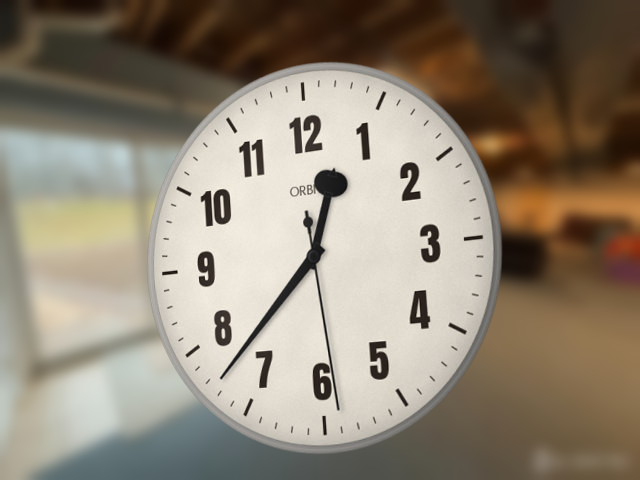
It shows 12h37m29s
